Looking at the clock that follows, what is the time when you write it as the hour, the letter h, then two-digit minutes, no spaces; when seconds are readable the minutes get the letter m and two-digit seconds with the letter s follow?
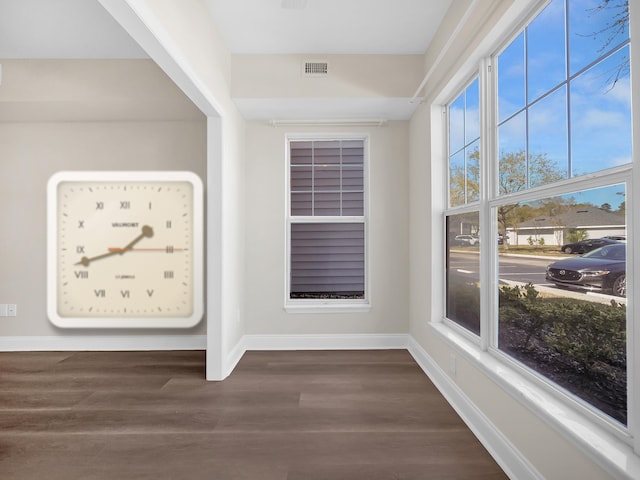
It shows 1h42m15s
